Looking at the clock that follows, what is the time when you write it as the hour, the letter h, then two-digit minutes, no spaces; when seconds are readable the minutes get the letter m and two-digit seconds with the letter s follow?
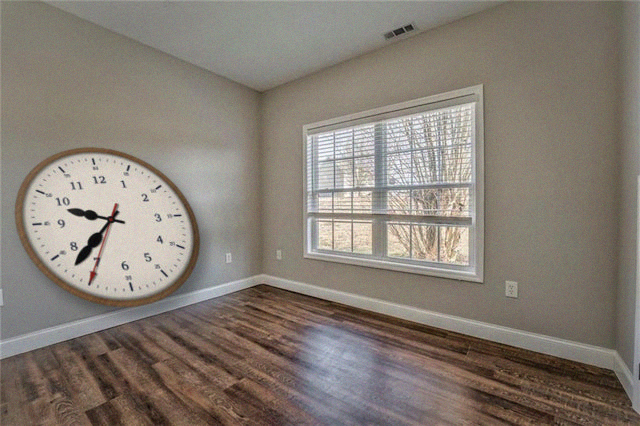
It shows 9h37m35s
